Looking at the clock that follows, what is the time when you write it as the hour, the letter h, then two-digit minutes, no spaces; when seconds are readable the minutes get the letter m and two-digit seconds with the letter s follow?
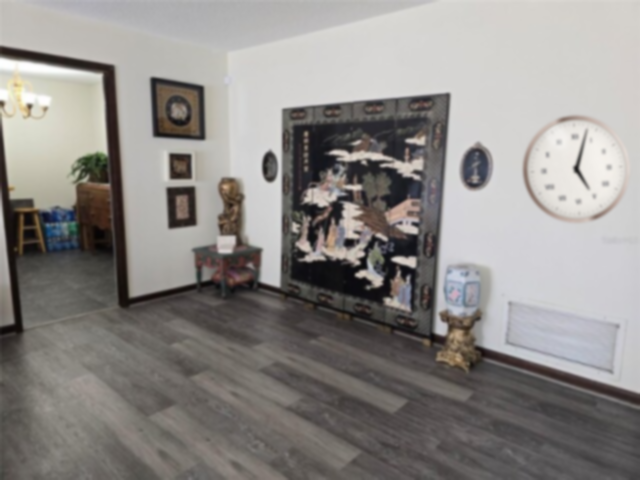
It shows 5h03
